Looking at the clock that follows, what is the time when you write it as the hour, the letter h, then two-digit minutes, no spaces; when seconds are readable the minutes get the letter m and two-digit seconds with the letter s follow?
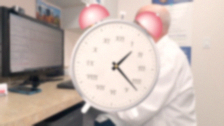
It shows 1h22
